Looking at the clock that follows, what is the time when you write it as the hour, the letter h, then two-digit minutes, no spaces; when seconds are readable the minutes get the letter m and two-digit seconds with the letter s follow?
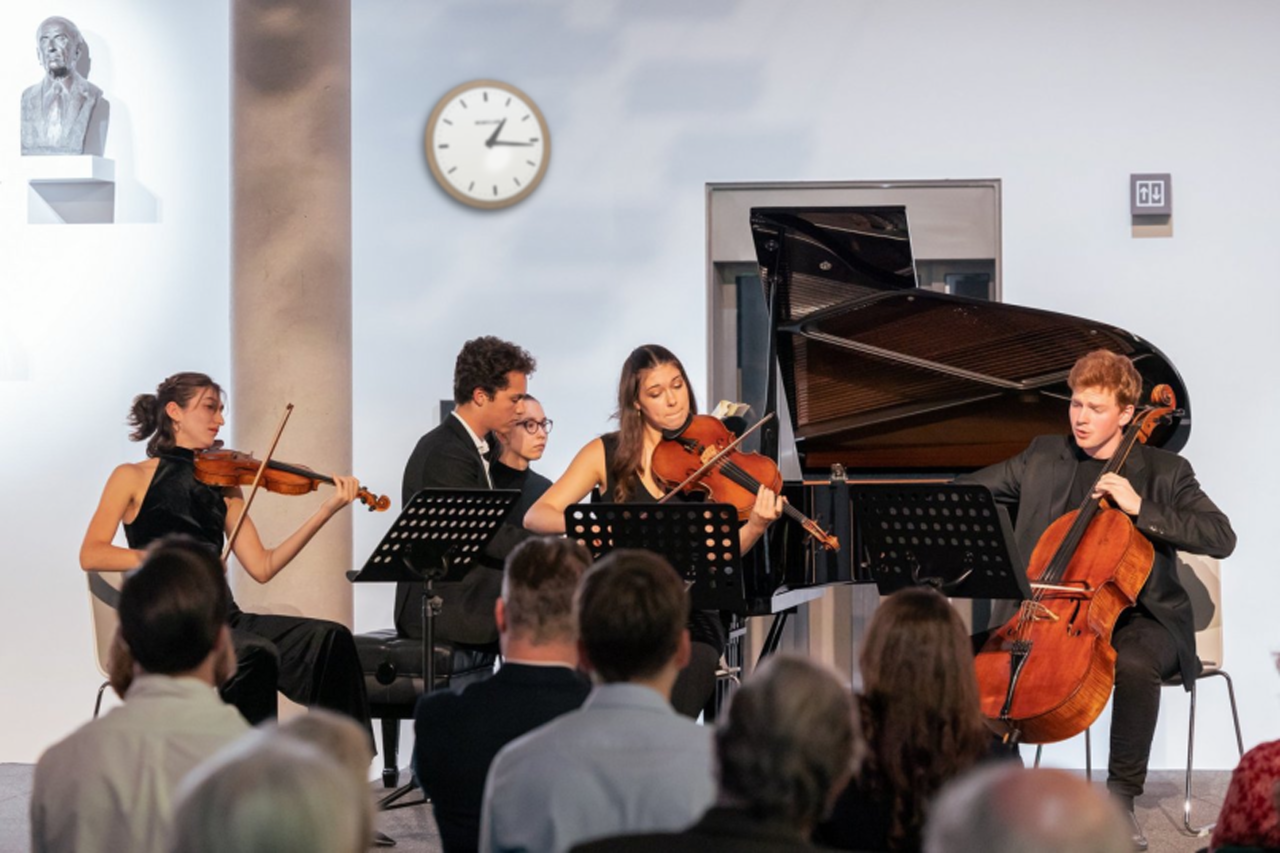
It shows 1h16
